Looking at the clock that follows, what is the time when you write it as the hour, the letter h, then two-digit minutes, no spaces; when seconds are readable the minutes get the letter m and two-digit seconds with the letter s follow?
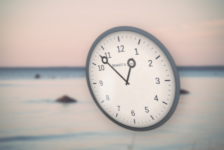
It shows 12h53
